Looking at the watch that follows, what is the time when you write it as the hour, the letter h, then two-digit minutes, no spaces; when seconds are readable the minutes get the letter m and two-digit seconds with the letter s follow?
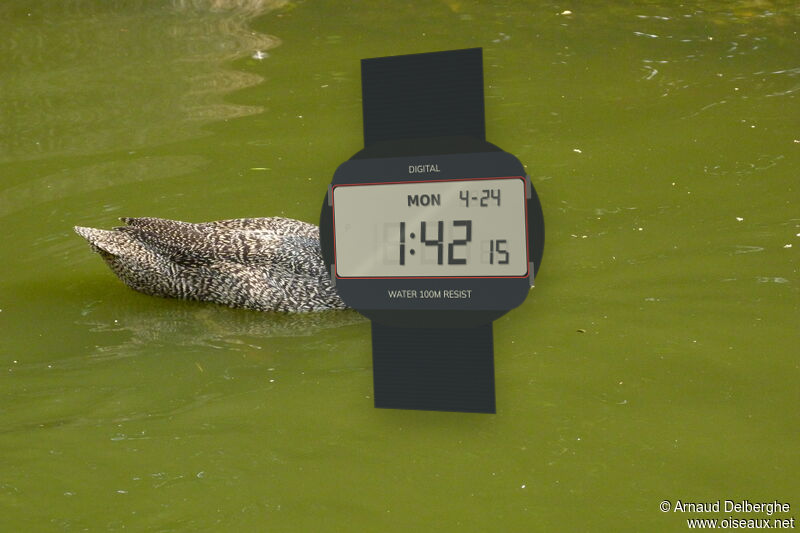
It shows 1h42m15s
